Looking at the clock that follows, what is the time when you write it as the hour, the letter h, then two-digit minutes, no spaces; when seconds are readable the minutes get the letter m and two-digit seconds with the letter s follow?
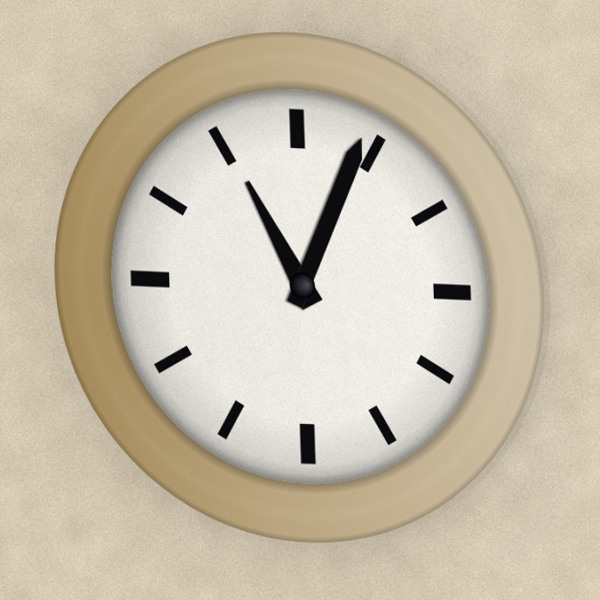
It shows 11h04
